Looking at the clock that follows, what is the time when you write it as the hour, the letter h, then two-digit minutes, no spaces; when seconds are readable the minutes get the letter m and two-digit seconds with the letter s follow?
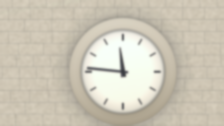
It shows 11h46
